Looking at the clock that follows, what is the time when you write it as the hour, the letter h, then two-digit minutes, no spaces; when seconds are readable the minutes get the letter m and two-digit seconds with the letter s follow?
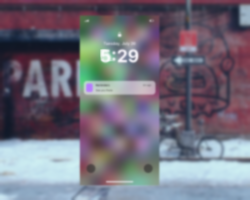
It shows 5h29
